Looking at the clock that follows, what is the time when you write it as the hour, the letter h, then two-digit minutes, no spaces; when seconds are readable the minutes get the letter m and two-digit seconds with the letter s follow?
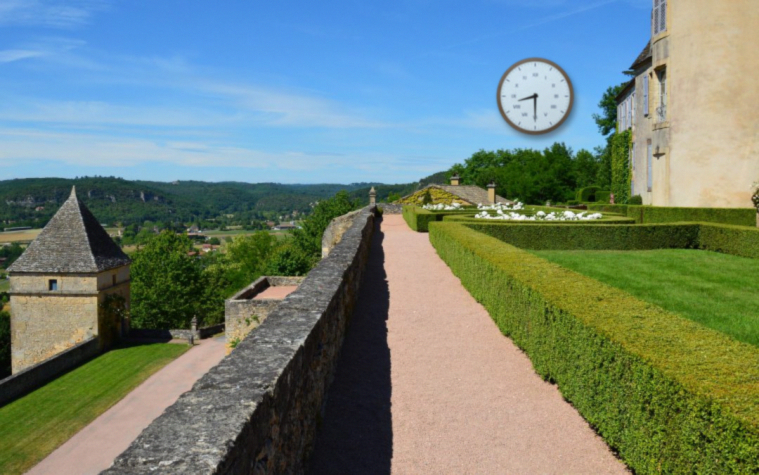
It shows 8h30
